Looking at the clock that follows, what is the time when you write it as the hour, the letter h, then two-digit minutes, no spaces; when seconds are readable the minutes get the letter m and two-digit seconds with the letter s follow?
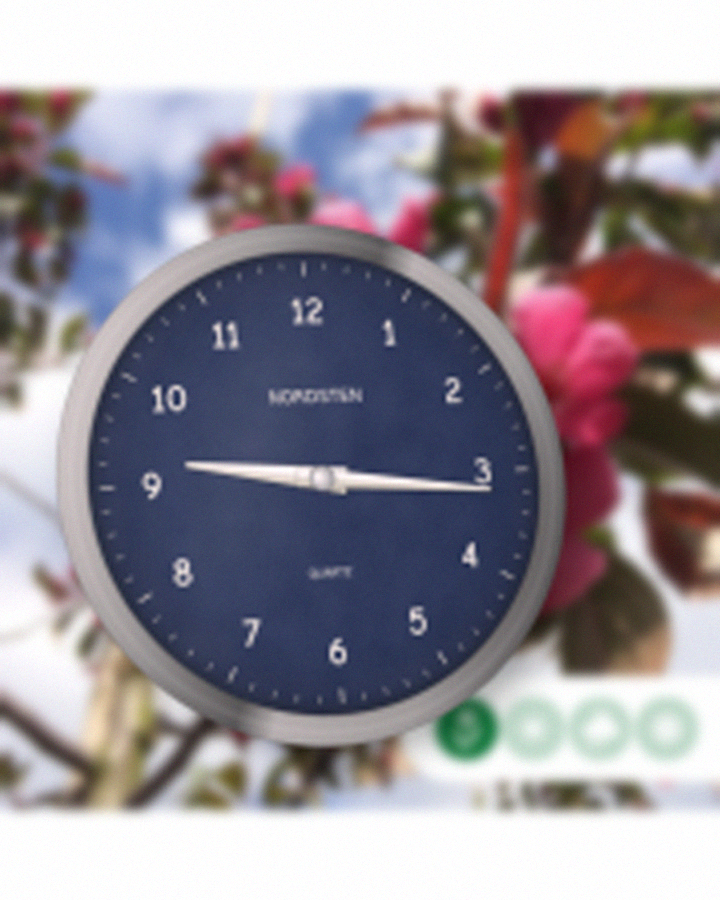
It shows 9h16
